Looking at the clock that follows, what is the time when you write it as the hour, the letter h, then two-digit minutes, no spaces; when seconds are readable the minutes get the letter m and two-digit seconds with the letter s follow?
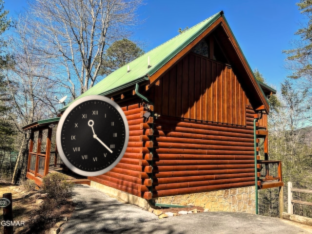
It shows 11h22
